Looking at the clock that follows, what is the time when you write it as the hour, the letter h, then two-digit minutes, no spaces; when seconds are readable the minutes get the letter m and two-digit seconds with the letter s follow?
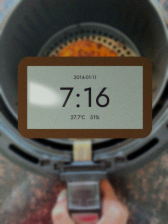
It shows 7h16
